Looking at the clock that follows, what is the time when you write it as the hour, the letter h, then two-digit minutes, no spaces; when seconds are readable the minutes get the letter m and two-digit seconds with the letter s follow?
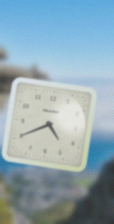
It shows 4h40
